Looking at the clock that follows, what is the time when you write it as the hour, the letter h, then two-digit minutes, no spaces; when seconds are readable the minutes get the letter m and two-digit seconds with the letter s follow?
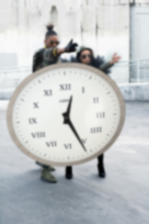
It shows 12h26
